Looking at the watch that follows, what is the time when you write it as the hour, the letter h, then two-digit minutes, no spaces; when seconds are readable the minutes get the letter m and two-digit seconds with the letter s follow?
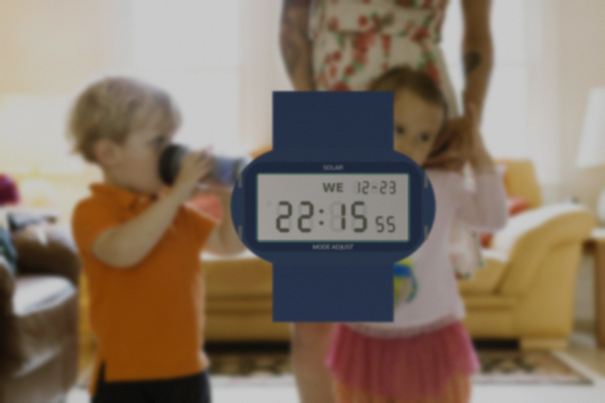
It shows 22h15m55s
